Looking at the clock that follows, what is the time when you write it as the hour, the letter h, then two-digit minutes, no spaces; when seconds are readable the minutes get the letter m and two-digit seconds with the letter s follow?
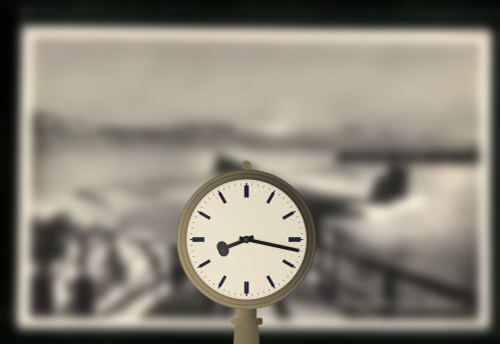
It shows 8h17
